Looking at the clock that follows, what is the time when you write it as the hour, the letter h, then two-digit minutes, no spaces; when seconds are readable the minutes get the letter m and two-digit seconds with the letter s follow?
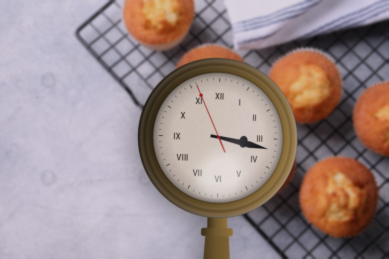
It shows 3h16m56s
